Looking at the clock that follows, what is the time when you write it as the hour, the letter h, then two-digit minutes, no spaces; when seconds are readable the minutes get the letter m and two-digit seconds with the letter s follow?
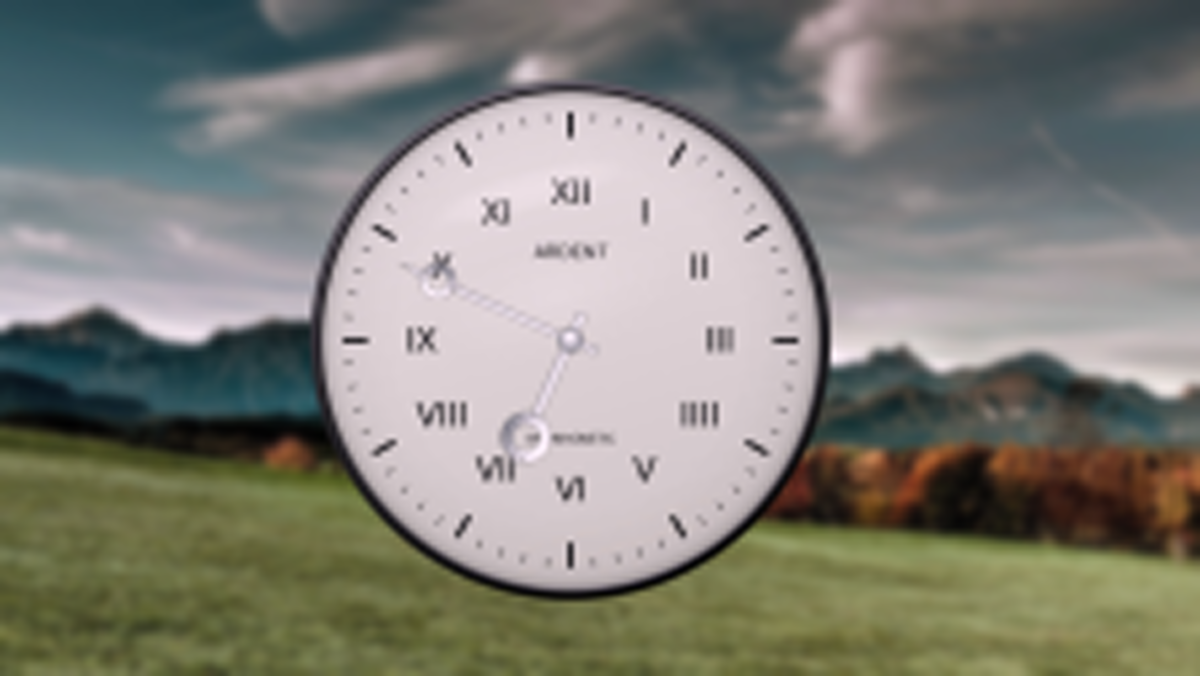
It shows 6h49
